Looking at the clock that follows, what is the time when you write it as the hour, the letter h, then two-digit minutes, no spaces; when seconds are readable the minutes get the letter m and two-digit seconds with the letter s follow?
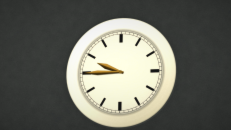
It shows 9h45
